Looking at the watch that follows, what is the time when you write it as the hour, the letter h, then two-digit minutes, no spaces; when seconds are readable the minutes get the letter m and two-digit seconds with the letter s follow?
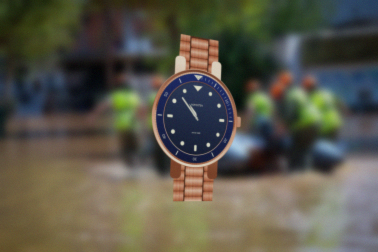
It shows 10h53
